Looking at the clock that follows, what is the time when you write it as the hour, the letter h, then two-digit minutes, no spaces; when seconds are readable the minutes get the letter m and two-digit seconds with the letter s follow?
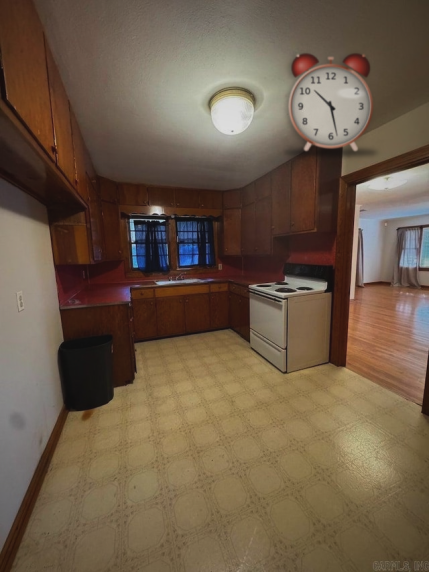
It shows 10h28
